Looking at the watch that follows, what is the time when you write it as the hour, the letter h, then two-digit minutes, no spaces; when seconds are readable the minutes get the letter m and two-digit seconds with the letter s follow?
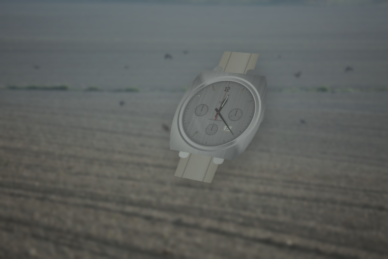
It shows 12h22
